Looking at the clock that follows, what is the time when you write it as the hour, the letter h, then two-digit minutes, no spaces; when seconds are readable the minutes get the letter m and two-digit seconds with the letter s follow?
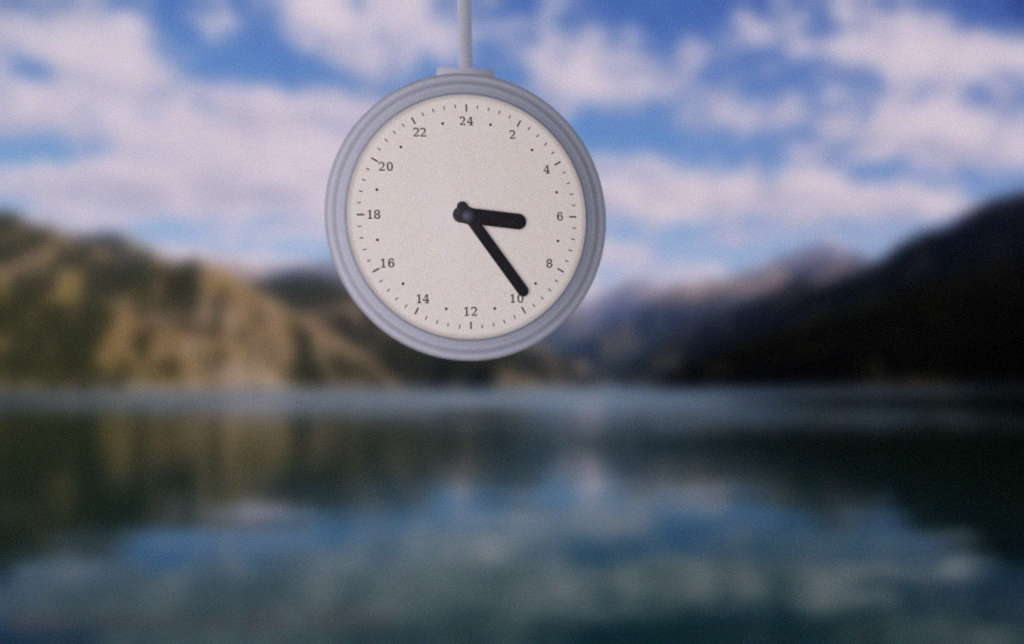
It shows 6h24
